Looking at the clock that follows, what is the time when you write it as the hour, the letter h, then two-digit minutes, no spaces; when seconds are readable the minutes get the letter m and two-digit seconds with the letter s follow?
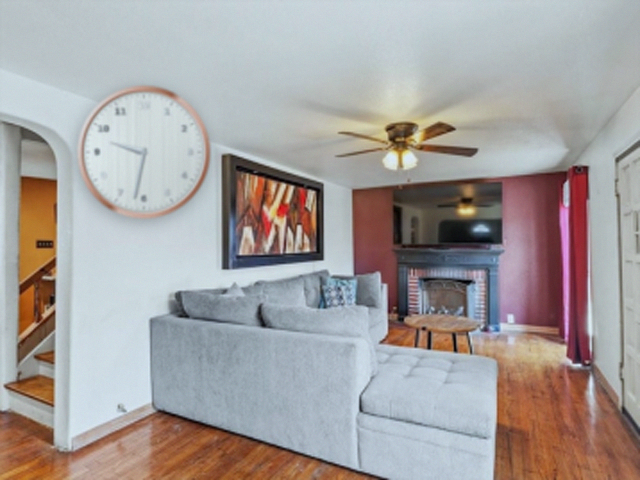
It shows 9h32
